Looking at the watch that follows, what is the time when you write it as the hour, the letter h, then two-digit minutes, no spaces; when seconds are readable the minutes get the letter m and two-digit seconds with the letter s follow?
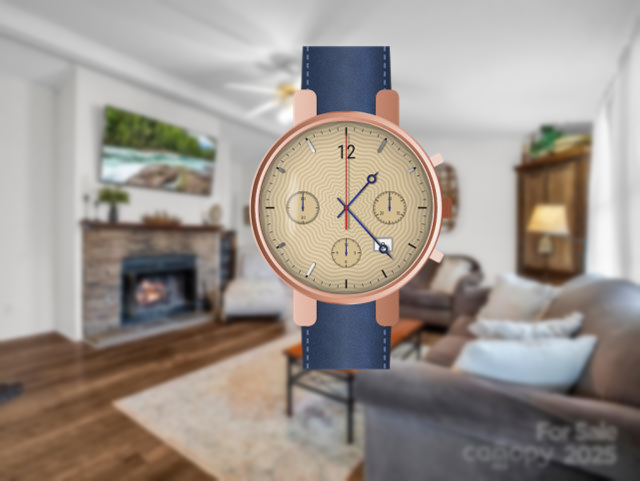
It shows 1h23
